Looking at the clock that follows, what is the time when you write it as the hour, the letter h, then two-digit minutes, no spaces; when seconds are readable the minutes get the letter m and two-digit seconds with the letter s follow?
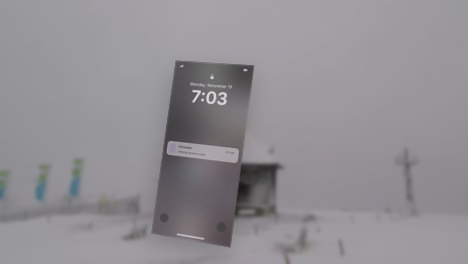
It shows 7h03
